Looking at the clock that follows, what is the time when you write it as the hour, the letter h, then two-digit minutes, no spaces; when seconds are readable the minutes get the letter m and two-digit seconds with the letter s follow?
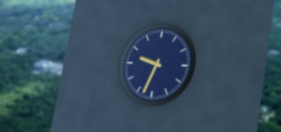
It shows 9h33
